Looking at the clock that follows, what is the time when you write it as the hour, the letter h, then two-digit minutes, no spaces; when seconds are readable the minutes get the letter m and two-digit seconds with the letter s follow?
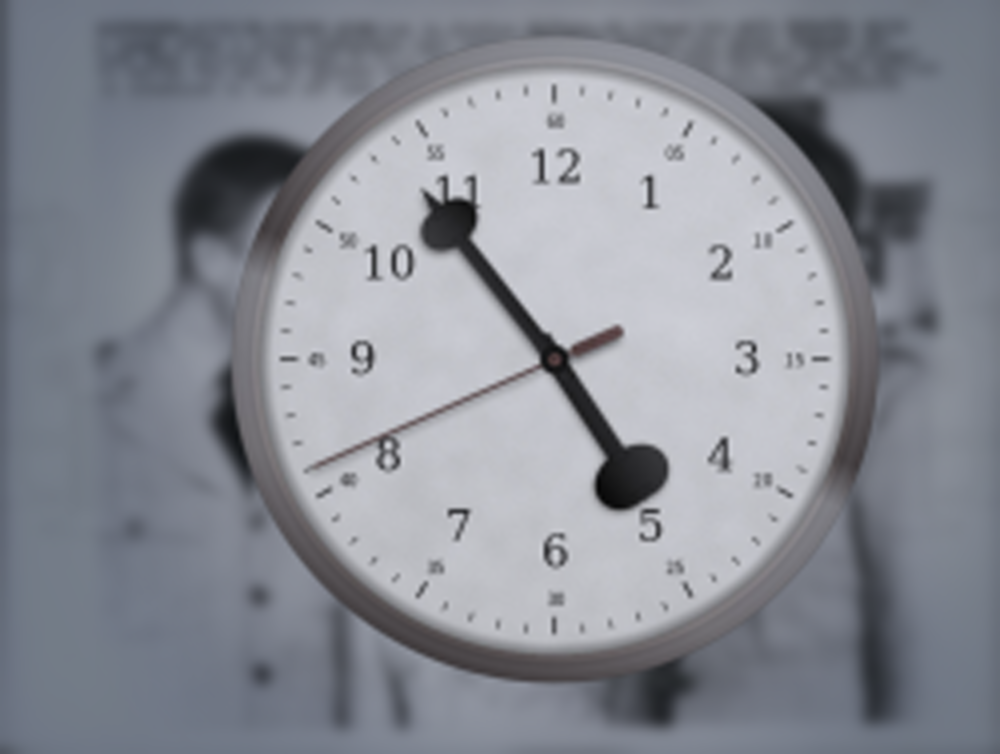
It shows 4h53m41s
